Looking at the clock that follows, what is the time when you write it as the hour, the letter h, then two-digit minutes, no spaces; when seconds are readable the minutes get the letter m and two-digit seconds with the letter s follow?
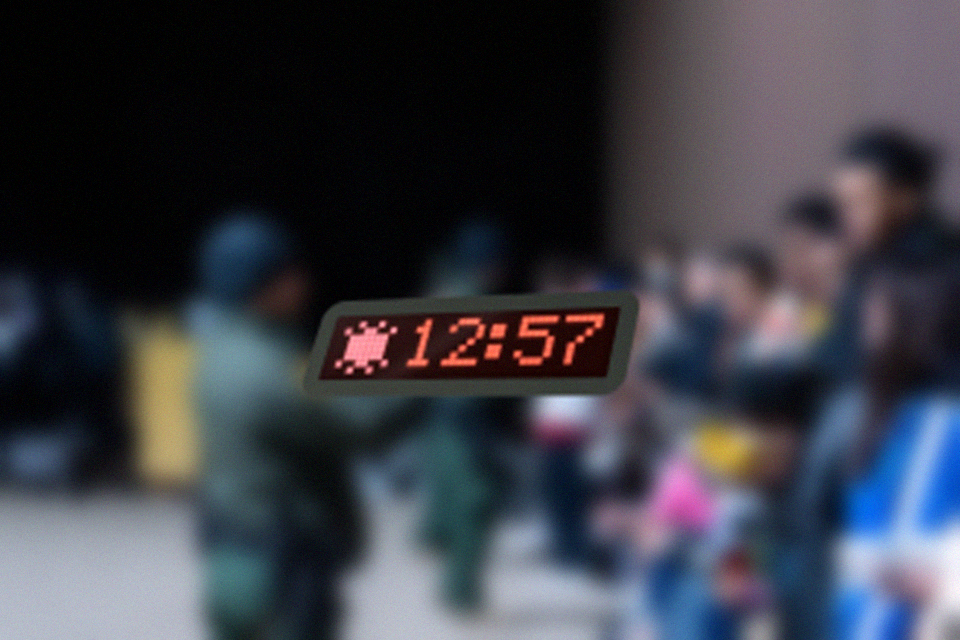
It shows 12h57
